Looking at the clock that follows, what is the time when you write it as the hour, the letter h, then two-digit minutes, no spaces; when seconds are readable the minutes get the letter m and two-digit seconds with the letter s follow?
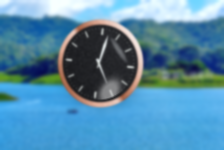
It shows 5h02
